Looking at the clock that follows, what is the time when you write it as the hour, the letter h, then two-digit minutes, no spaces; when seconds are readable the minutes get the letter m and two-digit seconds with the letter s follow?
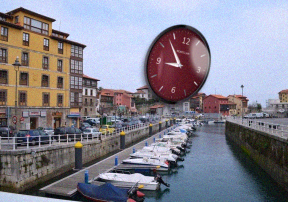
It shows 8h53
